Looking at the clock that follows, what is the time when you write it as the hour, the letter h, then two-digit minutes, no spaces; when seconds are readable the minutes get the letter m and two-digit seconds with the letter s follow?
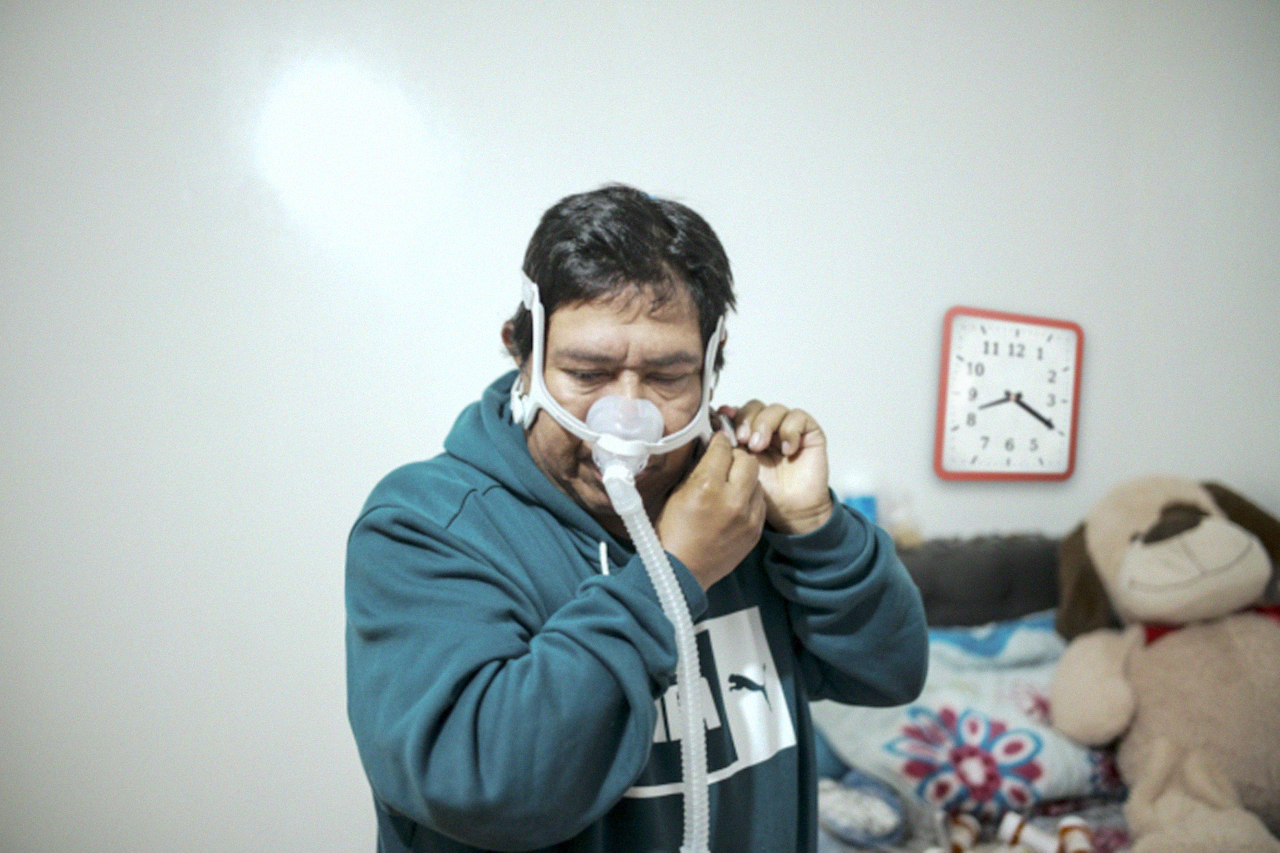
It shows 8h20
